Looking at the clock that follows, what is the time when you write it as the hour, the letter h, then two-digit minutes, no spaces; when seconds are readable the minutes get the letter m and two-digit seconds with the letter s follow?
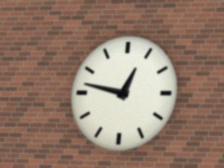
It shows 12h47
